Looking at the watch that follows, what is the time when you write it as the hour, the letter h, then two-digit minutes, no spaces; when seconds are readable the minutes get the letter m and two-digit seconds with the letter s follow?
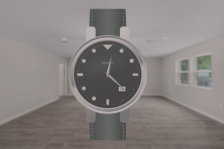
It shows 12h22
